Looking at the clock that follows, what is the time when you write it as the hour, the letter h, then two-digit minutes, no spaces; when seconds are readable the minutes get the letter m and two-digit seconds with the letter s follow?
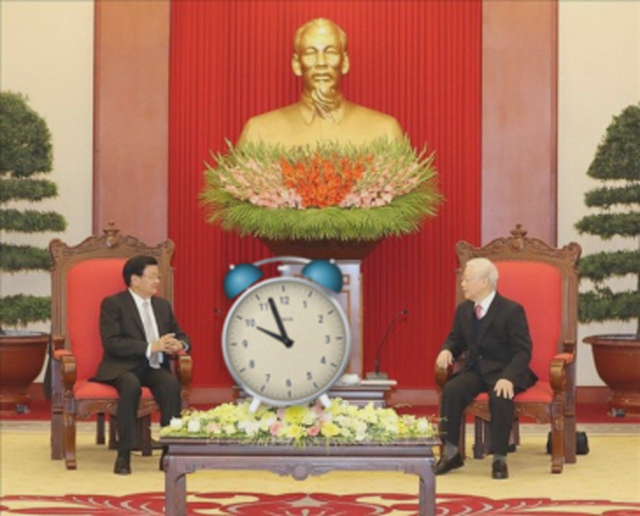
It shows 9h57
